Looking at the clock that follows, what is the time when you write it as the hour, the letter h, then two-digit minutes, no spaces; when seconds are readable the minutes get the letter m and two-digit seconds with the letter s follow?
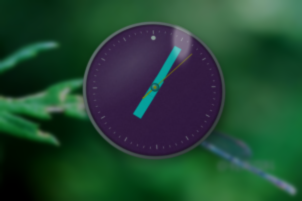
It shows 7h05m08s
